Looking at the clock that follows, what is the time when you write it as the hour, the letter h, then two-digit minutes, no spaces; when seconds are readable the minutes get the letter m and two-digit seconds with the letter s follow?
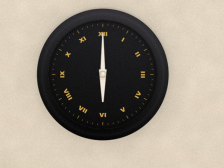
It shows 6h00
